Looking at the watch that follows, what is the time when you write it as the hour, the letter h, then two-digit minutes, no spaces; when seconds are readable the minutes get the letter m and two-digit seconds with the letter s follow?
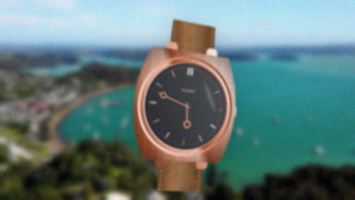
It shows 5h48
